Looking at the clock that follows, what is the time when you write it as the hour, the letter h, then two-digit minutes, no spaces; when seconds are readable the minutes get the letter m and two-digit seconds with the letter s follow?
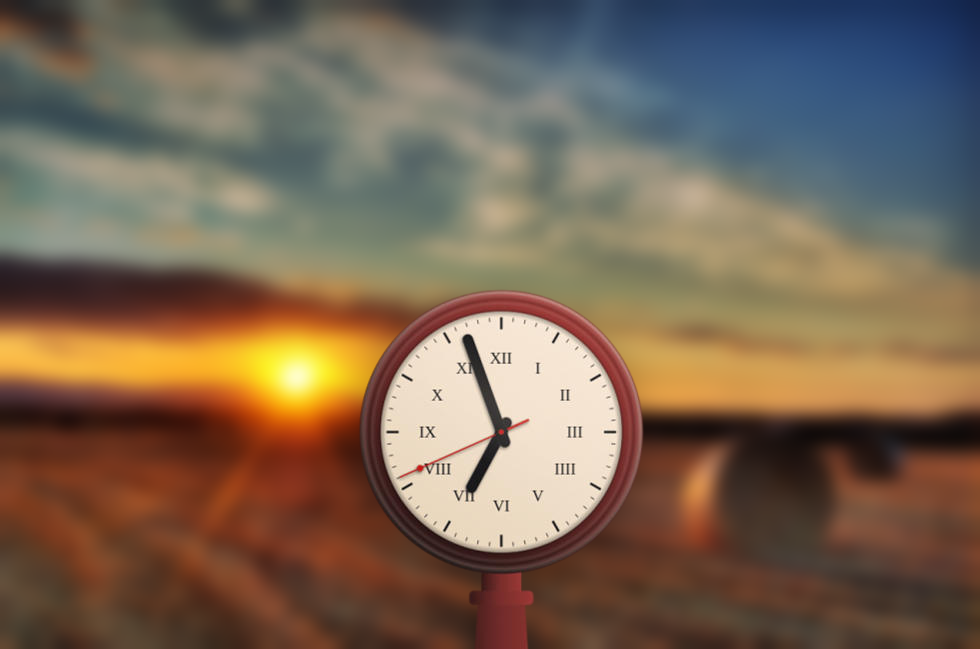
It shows 6h56m41s
